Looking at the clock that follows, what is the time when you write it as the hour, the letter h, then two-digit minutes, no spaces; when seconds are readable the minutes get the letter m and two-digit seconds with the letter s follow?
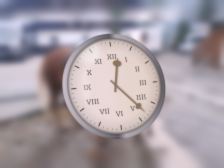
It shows 12h23
